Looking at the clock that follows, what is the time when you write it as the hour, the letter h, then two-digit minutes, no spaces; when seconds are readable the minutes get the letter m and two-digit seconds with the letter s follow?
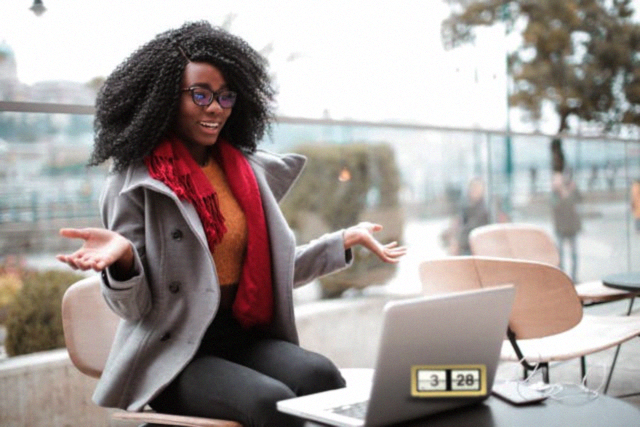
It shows 3h28
